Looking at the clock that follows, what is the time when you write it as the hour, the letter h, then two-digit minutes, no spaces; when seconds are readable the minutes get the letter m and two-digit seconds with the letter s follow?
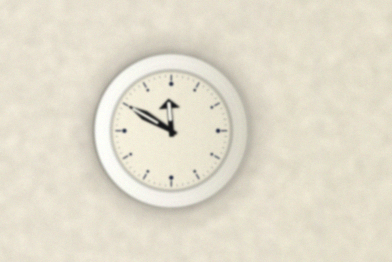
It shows 11h50
